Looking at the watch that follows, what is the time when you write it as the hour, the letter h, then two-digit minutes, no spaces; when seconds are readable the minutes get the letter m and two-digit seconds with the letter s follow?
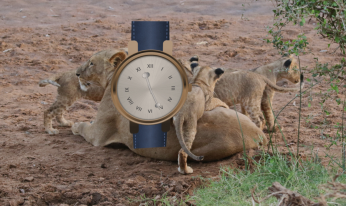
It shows 11h26
